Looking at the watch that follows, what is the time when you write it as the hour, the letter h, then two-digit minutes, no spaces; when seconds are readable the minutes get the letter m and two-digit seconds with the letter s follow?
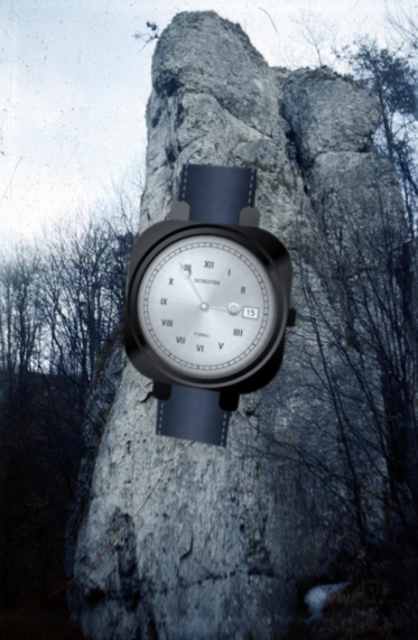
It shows 2h54
